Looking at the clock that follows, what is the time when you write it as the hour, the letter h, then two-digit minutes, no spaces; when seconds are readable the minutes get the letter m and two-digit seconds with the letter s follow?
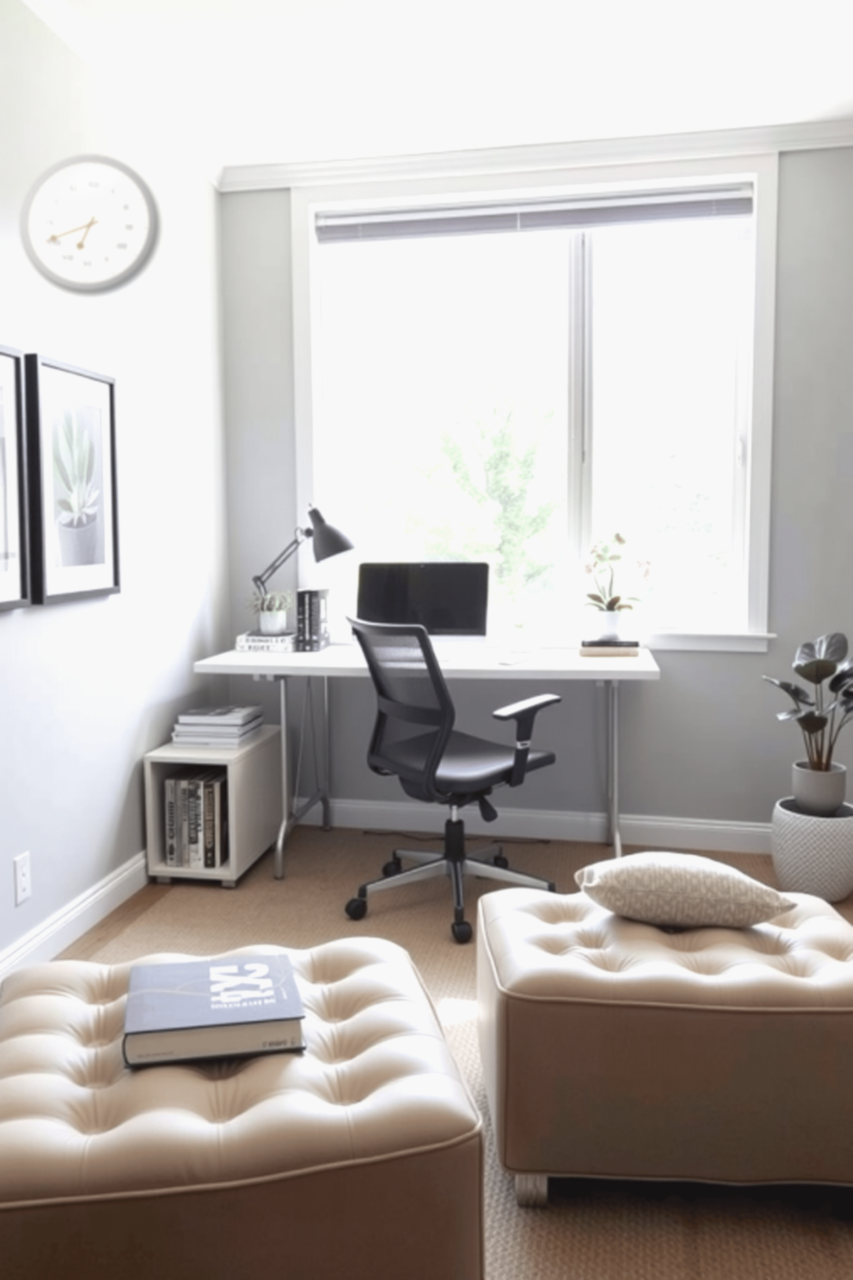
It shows 6h41
